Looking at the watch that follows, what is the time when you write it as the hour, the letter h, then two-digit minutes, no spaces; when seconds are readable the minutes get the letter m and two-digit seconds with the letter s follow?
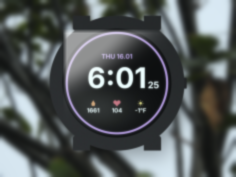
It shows 6h01
